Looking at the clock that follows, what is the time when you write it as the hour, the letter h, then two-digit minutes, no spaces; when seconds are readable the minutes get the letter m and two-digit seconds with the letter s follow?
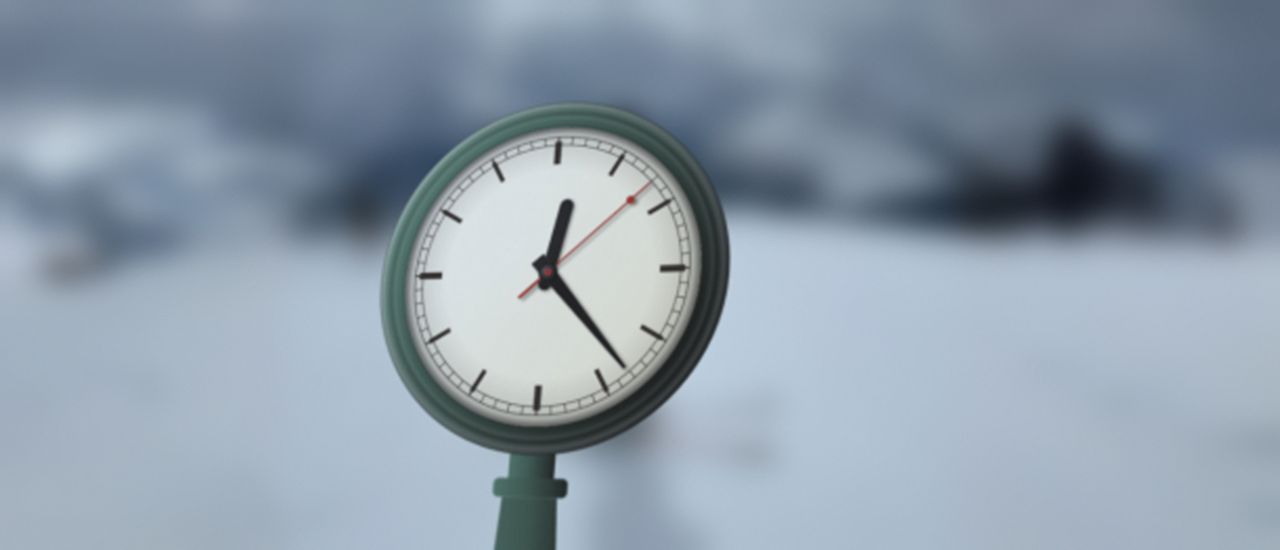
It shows 12h23m08s
